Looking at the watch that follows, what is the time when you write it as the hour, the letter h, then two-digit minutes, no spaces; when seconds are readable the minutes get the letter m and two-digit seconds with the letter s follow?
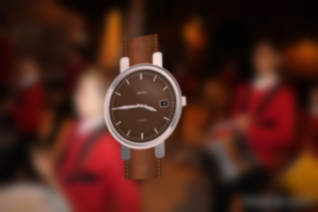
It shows 3h45
